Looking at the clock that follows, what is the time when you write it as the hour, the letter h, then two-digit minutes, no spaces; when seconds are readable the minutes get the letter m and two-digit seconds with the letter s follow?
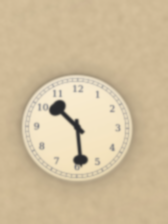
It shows 10h29
